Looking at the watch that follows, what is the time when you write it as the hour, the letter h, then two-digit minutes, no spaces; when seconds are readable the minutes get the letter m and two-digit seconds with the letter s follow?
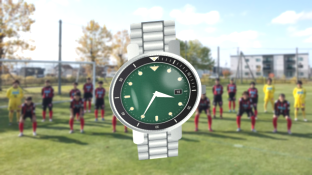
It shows 3h35
